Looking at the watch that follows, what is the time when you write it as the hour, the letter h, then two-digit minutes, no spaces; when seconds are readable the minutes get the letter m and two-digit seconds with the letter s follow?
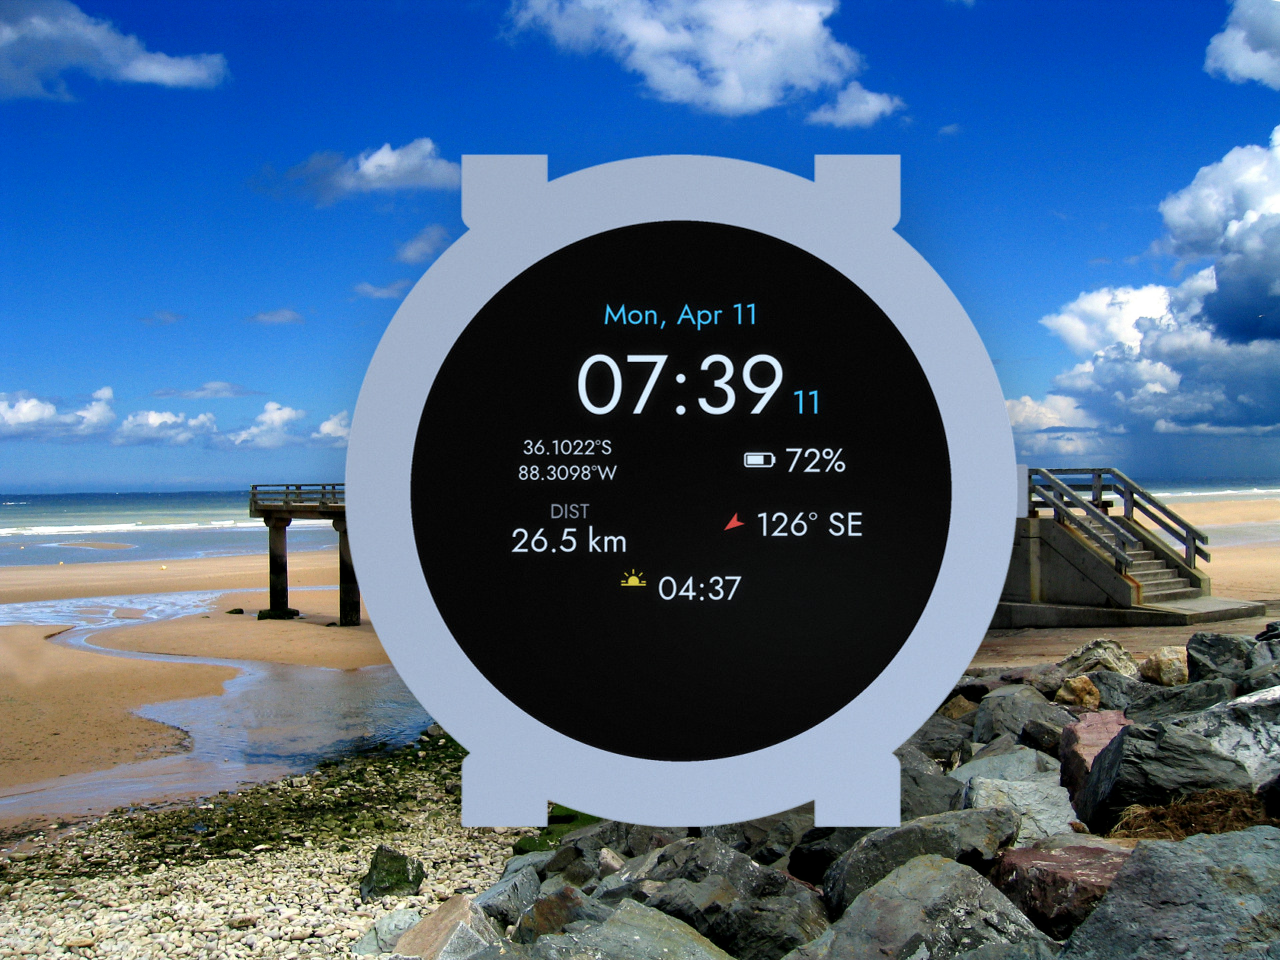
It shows 7h39m11s
